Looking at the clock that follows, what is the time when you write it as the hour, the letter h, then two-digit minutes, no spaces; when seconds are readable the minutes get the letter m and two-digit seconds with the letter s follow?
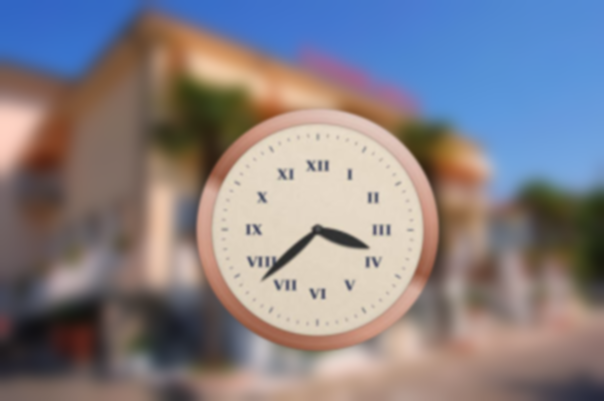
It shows 3h38
